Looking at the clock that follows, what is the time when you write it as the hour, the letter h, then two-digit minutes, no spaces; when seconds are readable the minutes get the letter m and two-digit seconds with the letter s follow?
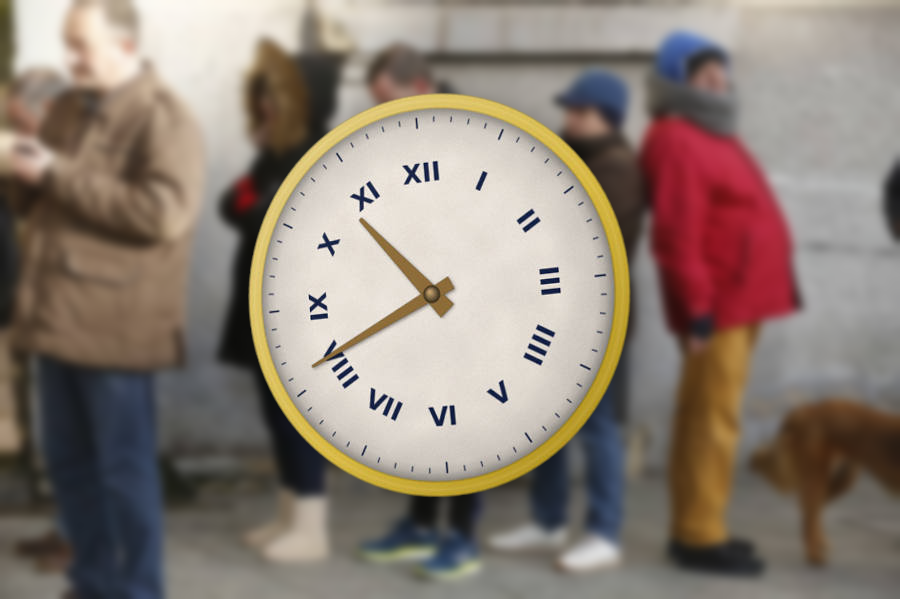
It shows 10h41
